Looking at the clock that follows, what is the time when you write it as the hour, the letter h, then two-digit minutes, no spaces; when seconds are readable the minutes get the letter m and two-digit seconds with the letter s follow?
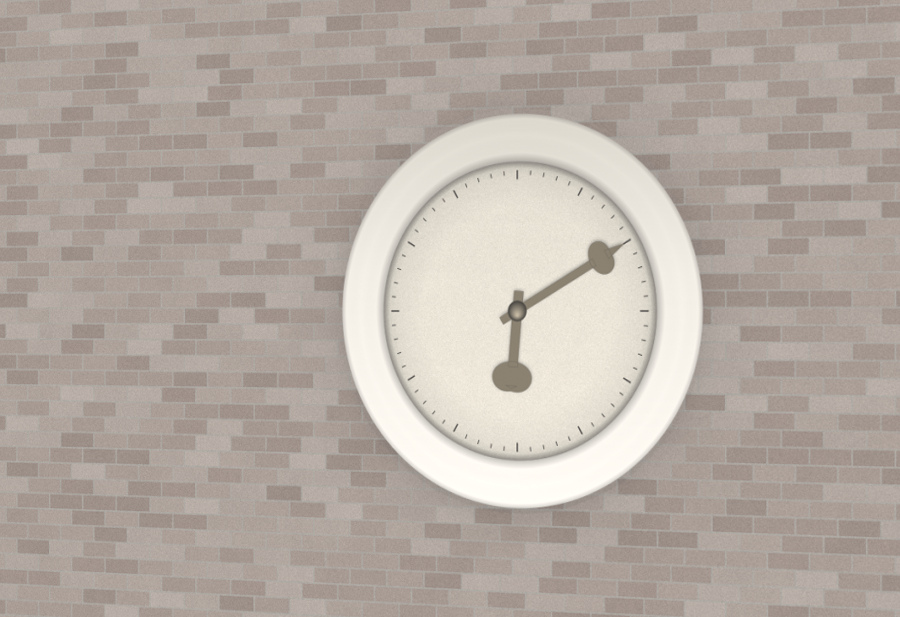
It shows 6h10
